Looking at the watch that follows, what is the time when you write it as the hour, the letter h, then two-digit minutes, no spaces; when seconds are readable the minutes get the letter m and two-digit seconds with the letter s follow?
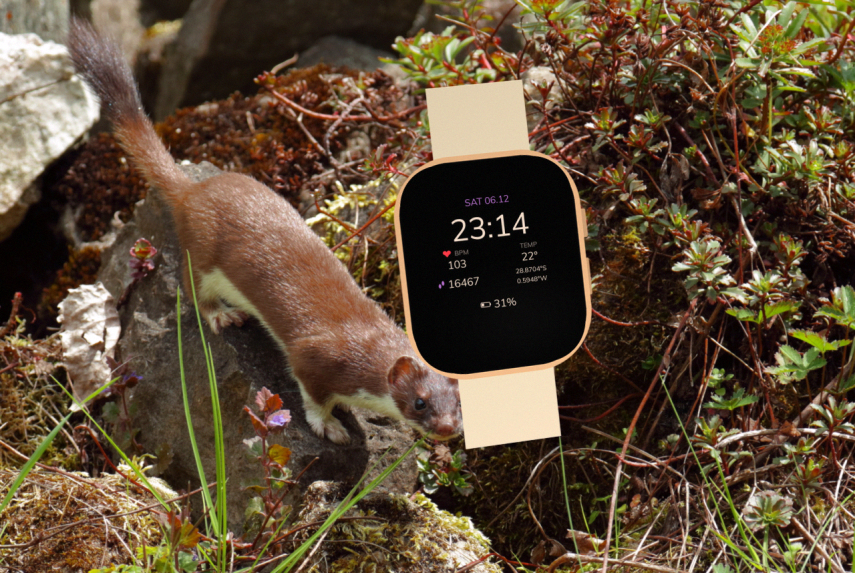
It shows 23h14
